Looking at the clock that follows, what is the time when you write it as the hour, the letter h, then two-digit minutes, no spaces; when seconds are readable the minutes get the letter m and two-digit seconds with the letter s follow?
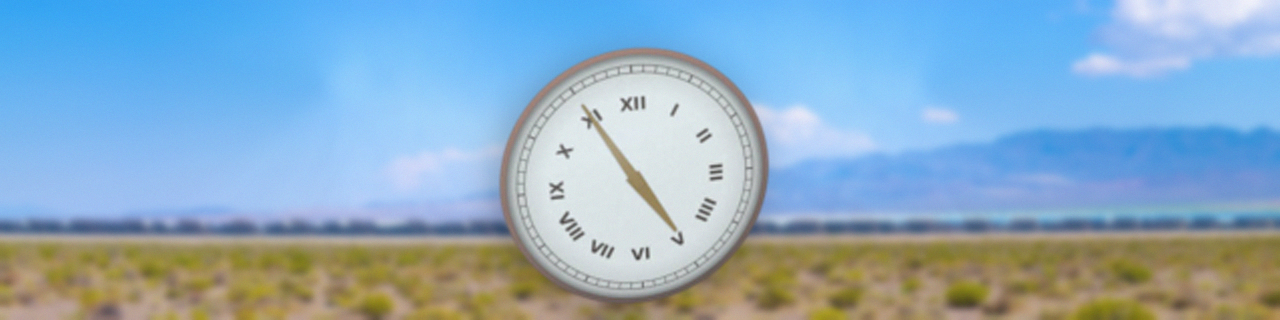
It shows 4h55
